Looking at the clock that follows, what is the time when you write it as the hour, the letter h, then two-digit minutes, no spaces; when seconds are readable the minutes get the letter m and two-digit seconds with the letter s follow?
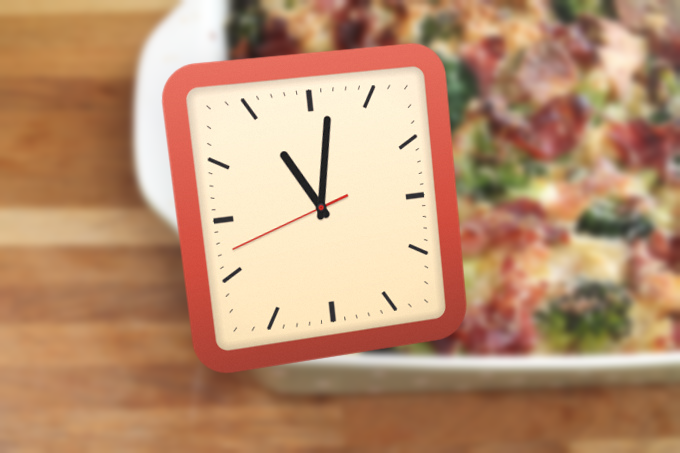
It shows 11h01m42s
